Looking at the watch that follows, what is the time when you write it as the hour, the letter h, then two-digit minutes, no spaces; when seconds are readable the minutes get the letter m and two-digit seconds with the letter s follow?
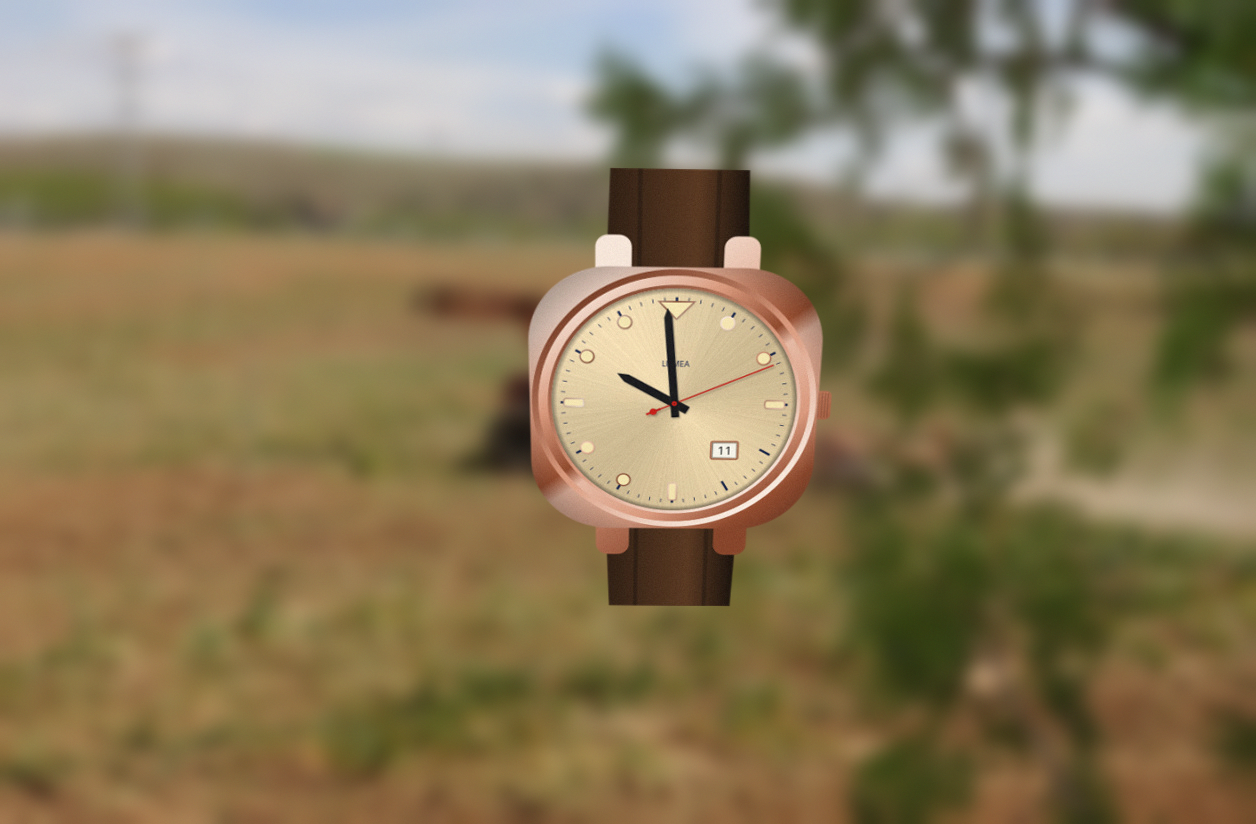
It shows 9h59m11s
